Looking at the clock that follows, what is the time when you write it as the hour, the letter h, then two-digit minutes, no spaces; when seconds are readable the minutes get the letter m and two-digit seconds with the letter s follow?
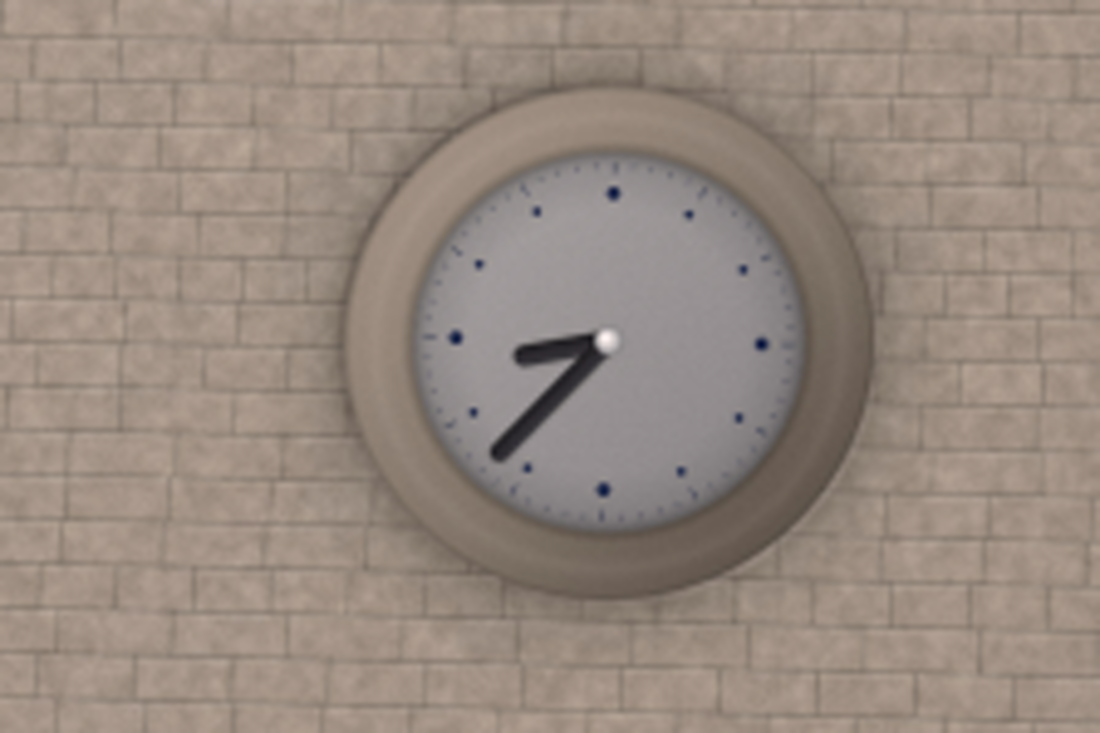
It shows 8h37
